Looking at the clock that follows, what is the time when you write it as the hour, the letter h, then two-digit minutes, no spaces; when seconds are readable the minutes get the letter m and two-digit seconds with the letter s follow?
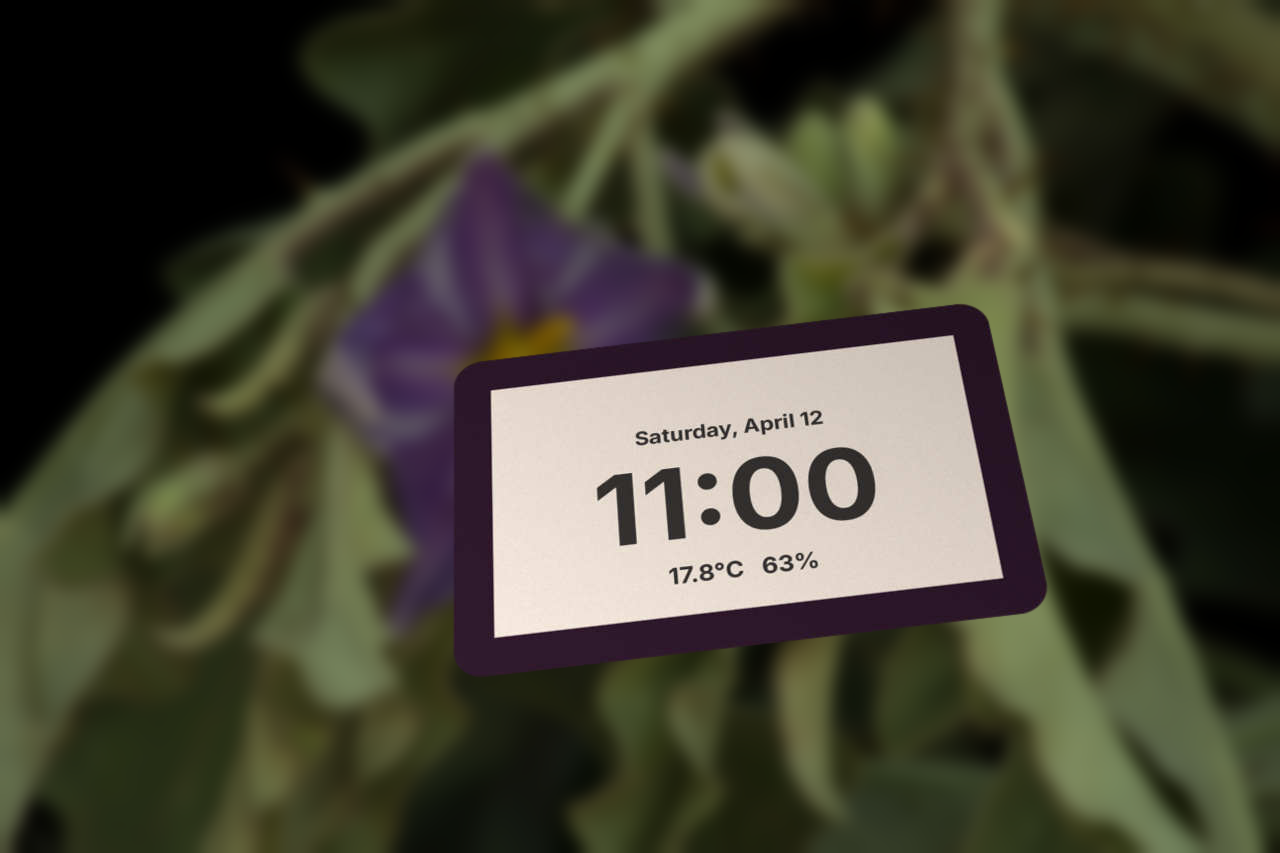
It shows 11h00
